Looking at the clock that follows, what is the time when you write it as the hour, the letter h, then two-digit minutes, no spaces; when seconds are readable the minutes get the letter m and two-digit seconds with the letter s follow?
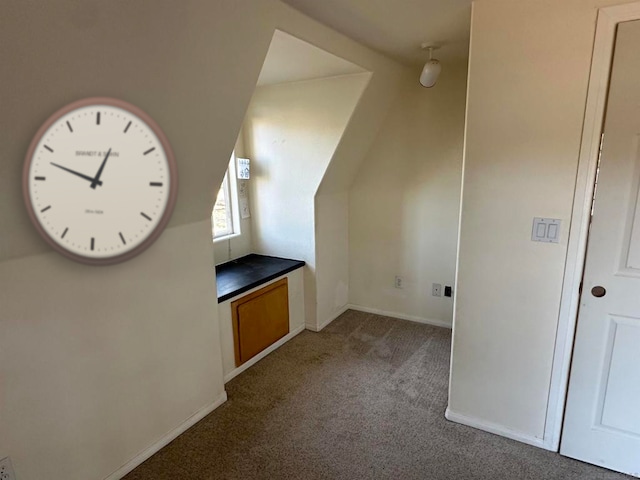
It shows 12h48
